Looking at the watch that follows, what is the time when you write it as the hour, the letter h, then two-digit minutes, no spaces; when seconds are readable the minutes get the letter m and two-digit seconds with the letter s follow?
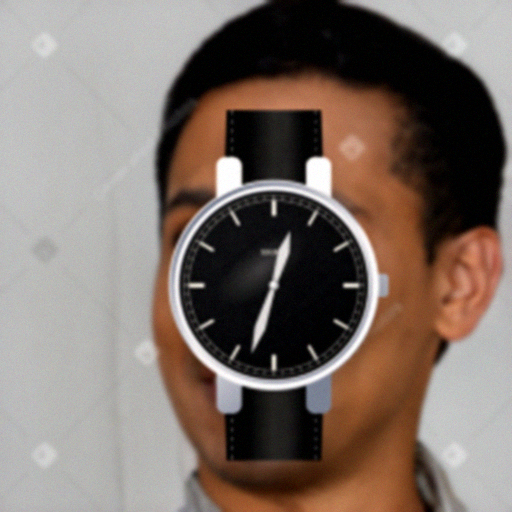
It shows 12h33
